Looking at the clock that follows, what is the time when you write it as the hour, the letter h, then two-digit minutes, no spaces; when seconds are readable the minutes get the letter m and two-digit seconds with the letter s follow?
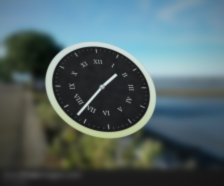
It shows 1h37
